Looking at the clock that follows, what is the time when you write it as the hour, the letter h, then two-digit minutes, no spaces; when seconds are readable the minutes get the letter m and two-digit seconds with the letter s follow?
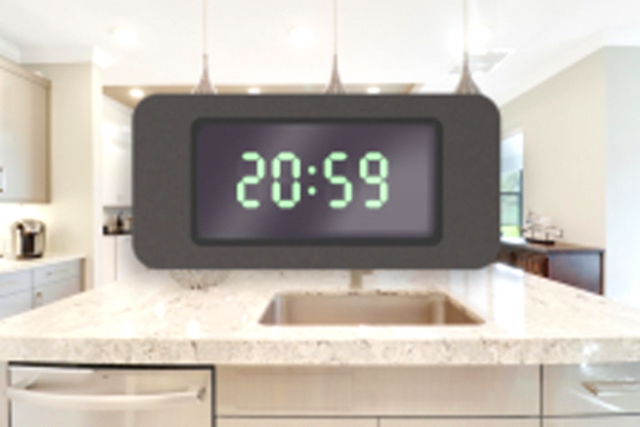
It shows 20h59
